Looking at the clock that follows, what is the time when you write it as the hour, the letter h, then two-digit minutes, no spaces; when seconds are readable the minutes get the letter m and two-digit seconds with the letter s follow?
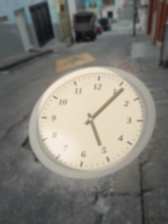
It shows 5h06
